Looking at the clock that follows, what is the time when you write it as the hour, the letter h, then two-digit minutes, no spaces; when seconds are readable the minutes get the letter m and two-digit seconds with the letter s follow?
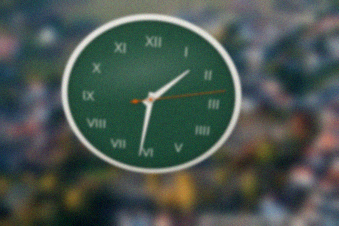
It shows 1h31m13s
